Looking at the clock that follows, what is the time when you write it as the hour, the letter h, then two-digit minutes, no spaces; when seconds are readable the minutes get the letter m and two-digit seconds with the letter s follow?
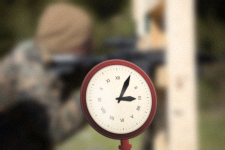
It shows 3h05
